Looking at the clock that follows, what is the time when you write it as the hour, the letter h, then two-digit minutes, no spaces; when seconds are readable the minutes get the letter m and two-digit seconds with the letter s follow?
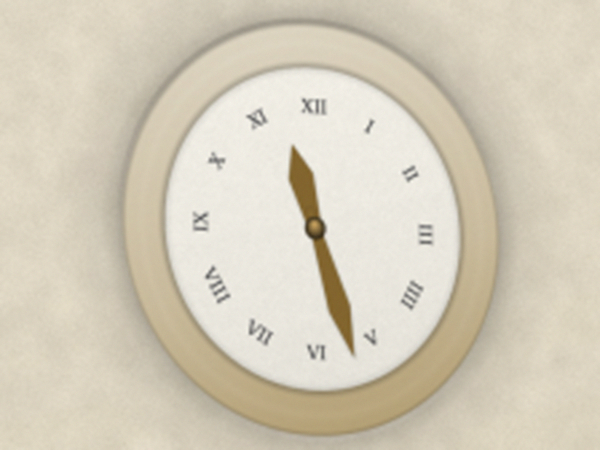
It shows 11h27
